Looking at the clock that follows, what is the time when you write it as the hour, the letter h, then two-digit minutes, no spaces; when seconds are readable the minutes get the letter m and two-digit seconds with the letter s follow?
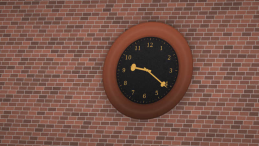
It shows 9h21
